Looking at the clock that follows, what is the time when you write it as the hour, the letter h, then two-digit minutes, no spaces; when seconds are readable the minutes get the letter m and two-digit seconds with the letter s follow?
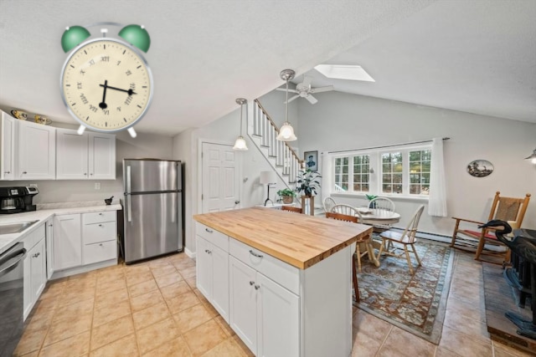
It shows 6h17
